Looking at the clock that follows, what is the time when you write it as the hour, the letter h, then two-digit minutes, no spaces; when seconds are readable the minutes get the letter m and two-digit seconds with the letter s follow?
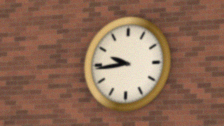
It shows 9h44
